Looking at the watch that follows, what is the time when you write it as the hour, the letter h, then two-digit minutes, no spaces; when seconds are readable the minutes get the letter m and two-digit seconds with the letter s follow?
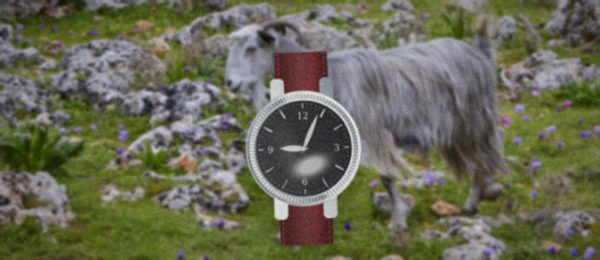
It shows 9h04
